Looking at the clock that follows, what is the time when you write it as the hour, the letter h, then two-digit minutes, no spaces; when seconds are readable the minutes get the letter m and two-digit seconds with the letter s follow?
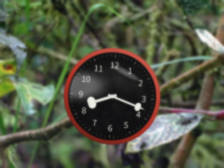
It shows 8h18
